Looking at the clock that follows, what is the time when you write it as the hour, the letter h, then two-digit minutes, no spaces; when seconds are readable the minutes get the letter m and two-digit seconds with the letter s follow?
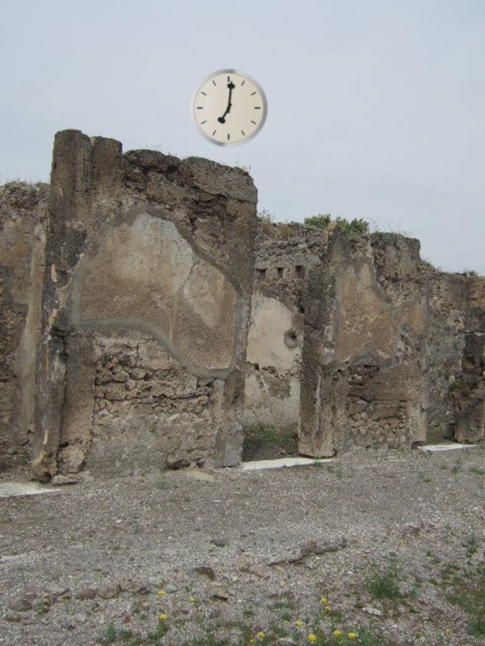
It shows 7h01
